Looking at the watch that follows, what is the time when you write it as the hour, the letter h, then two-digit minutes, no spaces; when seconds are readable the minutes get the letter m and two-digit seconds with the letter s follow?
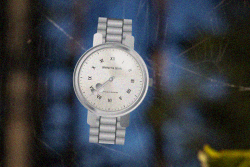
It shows 7h38
